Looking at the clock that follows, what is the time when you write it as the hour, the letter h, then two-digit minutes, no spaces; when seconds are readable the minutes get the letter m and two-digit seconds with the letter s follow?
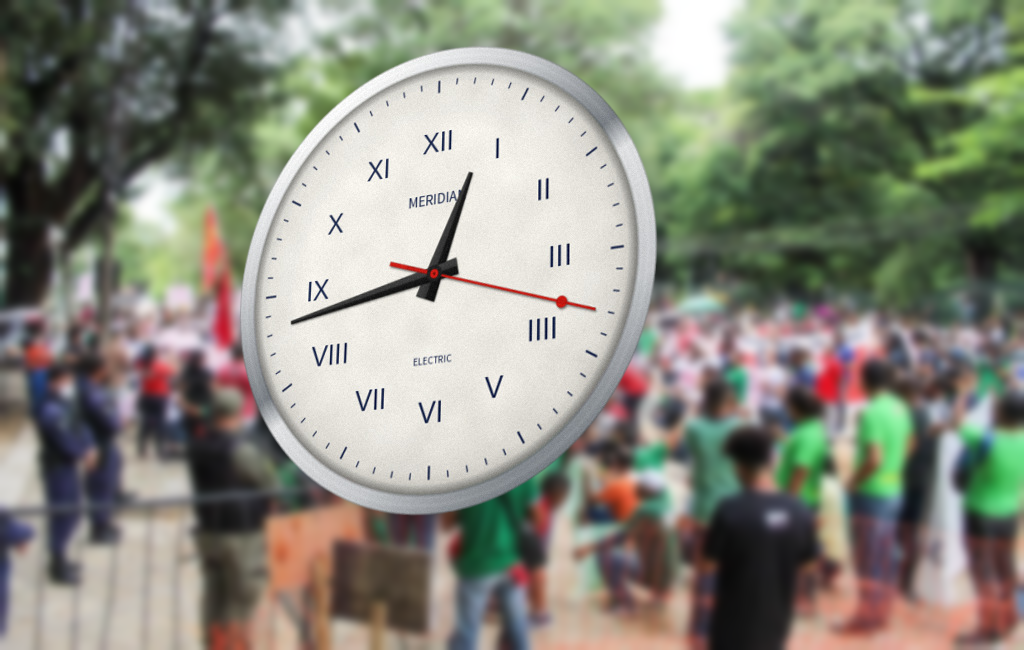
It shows 12h43m18s
